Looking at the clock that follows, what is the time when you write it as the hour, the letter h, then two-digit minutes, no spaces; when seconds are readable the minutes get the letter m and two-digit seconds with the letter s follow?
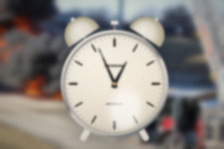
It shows 12h56
